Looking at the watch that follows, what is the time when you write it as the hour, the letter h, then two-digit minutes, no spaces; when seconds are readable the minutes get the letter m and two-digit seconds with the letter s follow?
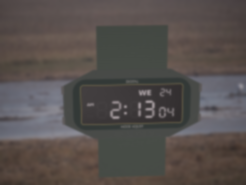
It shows 2h13m04s
